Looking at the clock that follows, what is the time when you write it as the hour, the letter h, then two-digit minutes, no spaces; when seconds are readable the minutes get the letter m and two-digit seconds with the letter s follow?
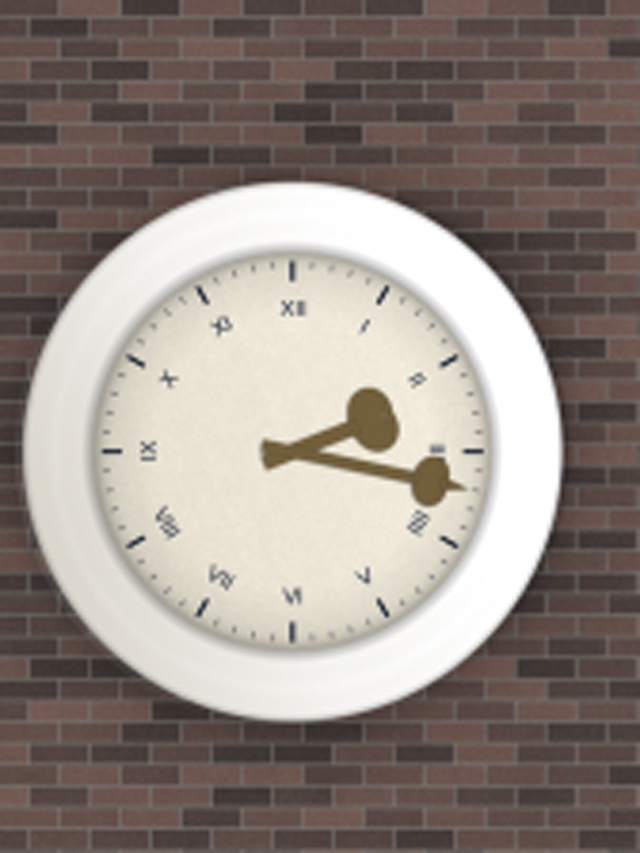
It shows 2h17
